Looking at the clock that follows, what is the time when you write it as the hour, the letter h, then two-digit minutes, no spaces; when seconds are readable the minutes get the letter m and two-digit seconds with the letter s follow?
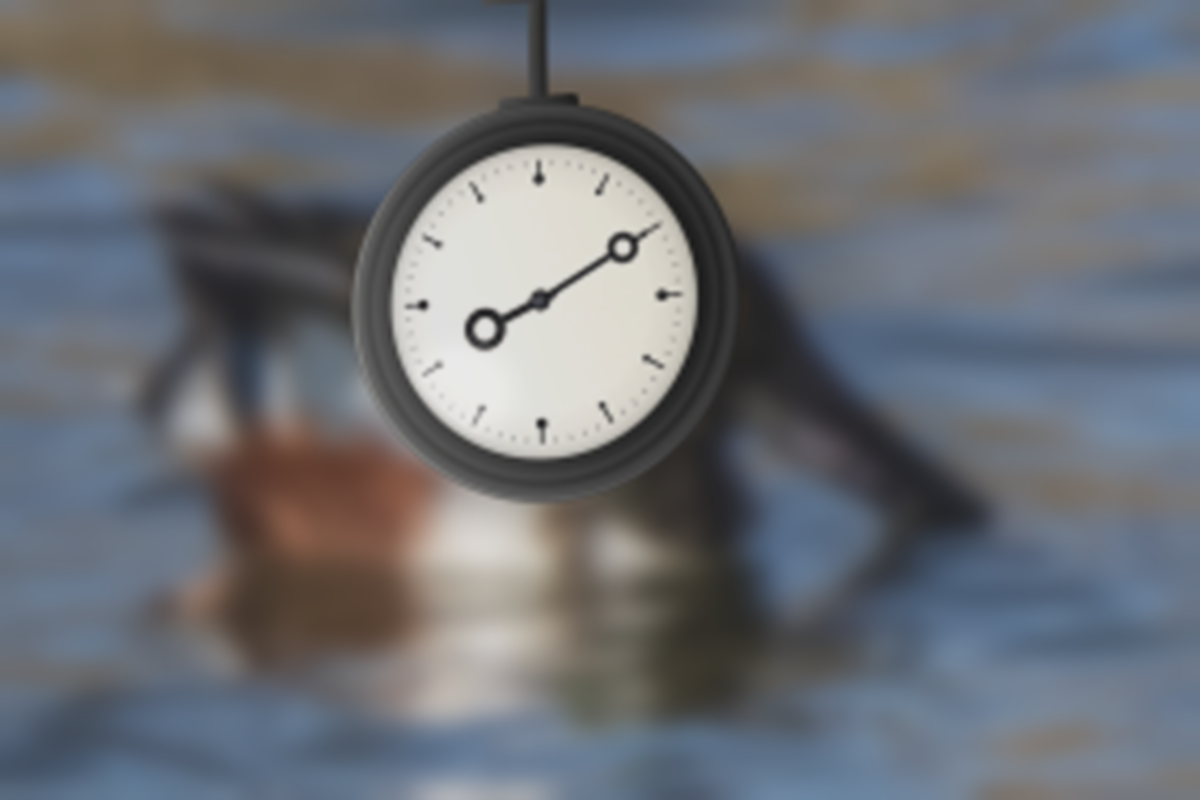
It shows 8h10
